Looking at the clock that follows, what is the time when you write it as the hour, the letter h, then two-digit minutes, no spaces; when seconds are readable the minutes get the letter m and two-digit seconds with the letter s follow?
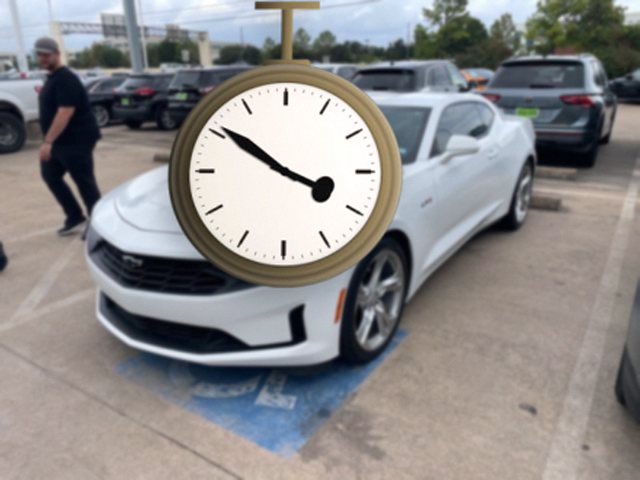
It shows 3h51
